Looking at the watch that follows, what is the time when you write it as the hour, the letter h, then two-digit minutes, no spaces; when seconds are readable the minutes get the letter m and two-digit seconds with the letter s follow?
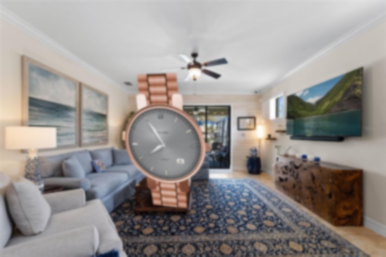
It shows 7h55
